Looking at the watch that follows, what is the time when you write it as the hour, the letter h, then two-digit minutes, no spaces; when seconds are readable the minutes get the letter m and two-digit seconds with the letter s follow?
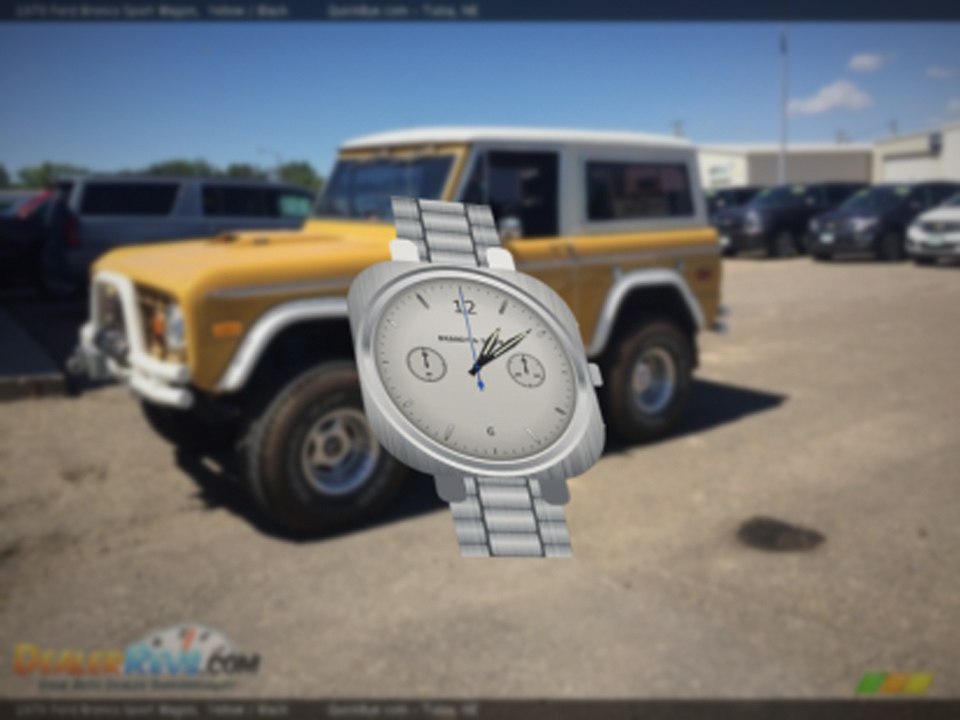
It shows 1h09
